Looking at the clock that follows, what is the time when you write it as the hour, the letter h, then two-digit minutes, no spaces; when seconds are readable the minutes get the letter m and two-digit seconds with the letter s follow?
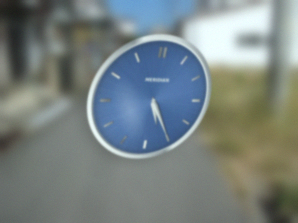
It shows 5h25
